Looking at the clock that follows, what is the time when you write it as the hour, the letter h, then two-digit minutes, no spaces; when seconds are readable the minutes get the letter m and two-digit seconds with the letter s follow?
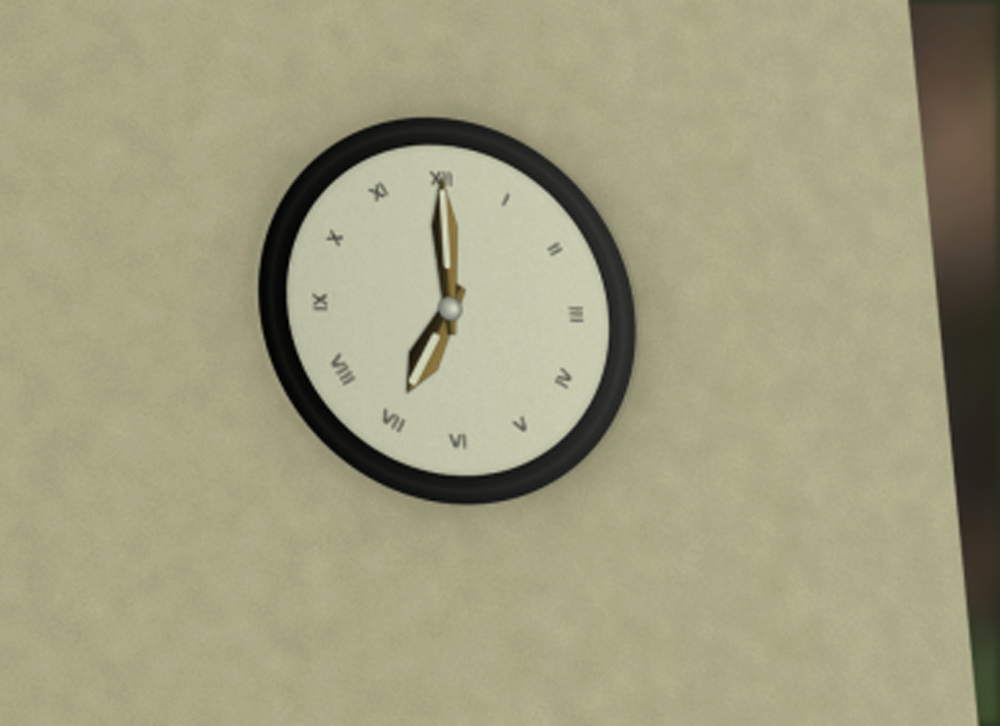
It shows 7h00
